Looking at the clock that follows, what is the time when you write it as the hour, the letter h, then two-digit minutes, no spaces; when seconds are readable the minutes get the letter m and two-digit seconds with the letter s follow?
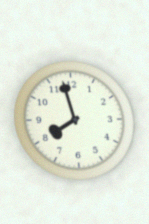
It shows 7h58
